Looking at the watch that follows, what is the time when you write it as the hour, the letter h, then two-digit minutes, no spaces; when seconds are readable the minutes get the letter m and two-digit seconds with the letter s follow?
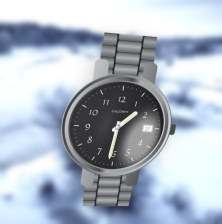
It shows 1h31
